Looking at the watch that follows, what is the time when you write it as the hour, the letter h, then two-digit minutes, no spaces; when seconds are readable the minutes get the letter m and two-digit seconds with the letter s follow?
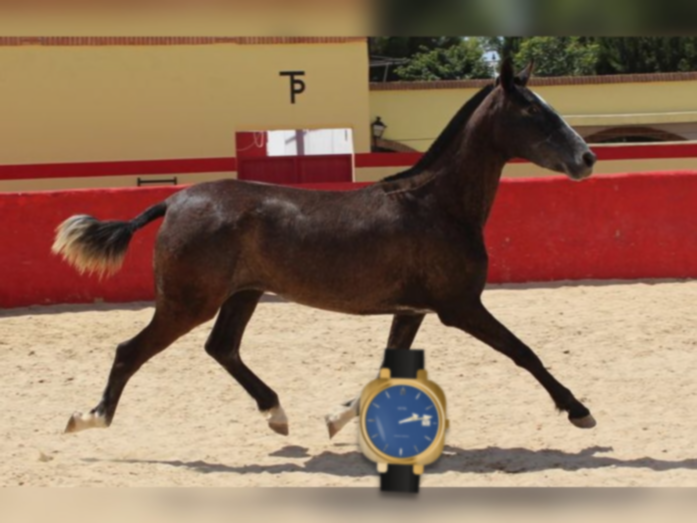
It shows 2h13
